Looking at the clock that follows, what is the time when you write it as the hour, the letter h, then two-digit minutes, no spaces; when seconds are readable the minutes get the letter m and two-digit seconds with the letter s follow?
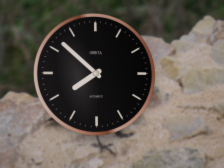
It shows 7h52
